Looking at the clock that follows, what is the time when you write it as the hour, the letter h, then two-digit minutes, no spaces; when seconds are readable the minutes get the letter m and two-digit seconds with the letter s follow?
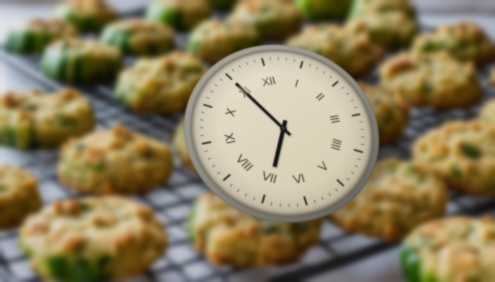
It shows 6h55
